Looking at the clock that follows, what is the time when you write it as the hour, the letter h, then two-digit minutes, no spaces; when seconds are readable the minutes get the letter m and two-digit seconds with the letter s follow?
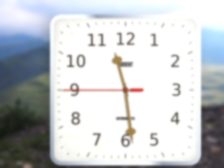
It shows 11h28m45s
